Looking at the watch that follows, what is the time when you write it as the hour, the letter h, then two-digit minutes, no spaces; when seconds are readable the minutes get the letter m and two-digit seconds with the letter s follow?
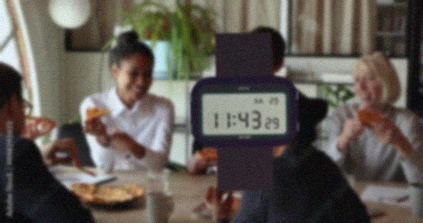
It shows 11h43m29s
